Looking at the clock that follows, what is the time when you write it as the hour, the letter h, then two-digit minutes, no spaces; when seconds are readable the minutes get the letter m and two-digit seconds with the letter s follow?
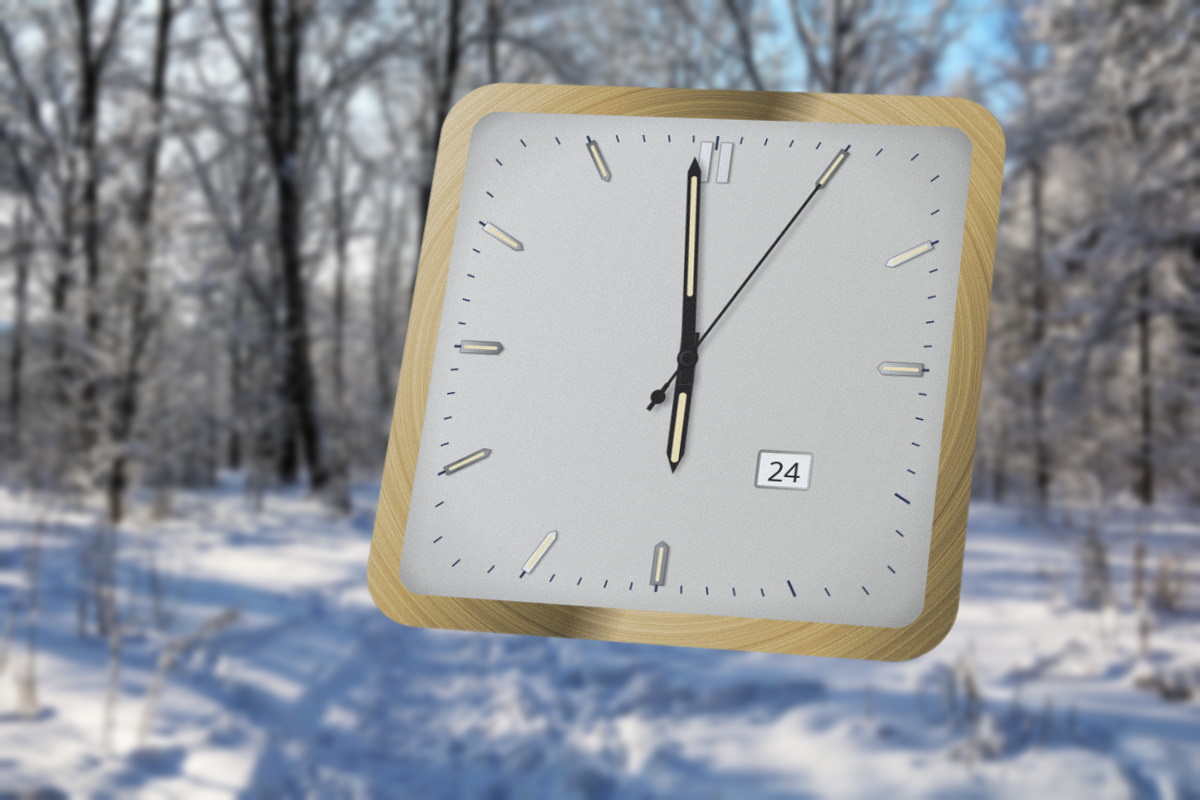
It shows 5h59m05s
